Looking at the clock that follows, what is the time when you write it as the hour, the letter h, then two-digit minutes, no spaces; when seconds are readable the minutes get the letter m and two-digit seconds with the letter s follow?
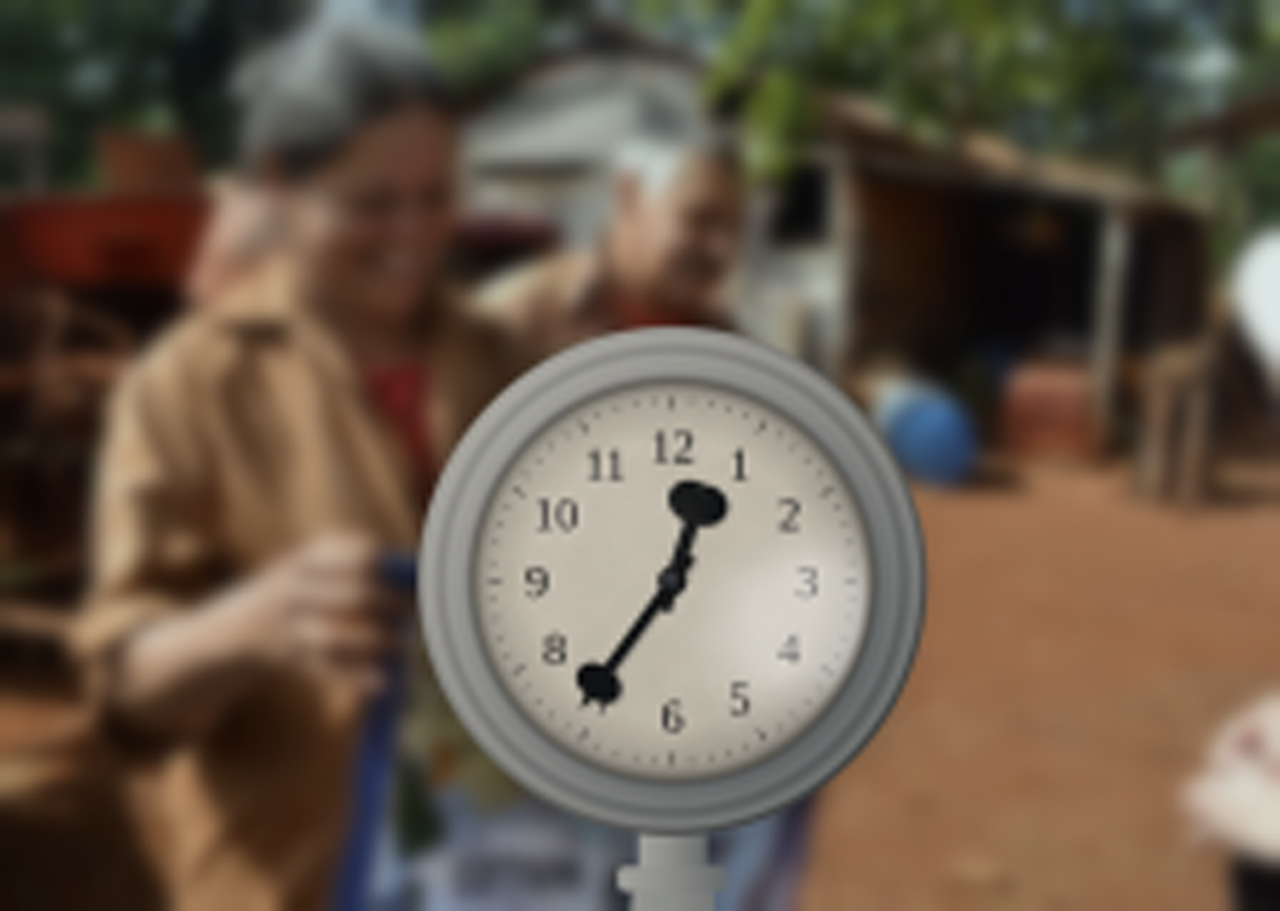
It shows 12h36
